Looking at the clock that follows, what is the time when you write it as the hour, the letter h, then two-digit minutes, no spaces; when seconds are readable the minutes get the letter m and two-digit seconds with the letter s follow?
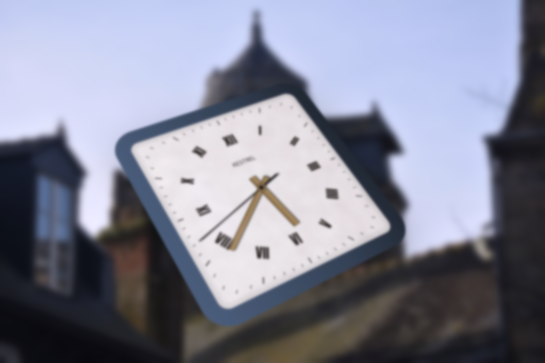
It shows 5h38m42s
